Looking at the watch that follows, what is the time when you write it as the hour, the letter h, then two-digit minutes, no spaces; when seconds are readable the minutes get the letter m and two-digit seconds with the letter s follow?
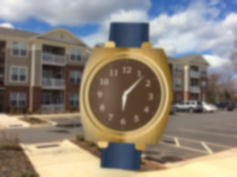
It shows 6h07
